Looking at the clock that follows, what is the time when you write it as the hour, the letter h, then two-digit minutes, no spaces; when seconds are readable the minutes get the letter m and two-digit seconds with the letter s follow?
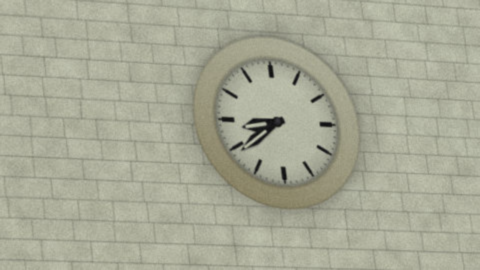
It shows 8h39
